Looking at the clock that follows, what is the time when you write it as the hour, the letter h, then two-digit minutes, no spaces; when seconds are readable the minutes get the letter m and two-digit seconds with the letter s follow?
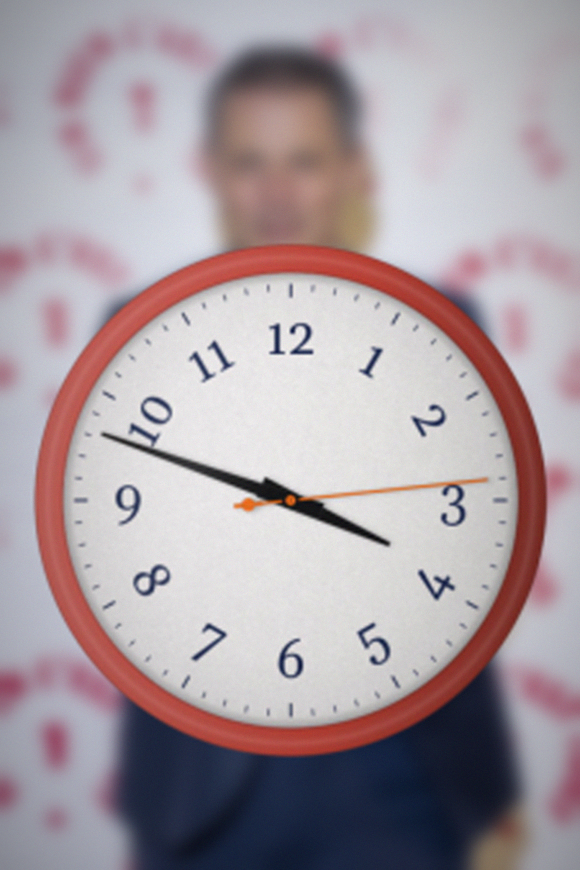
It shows 3h48m14s
